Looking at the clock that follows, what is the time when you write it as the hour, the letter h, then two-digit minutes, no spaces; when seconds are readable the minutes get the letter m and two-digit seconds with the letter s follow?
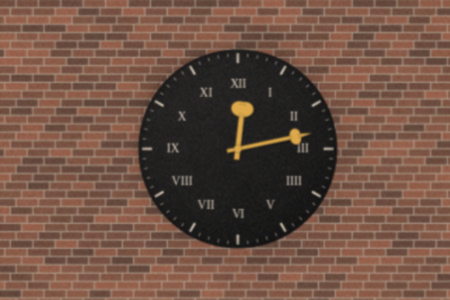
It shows 12h13
